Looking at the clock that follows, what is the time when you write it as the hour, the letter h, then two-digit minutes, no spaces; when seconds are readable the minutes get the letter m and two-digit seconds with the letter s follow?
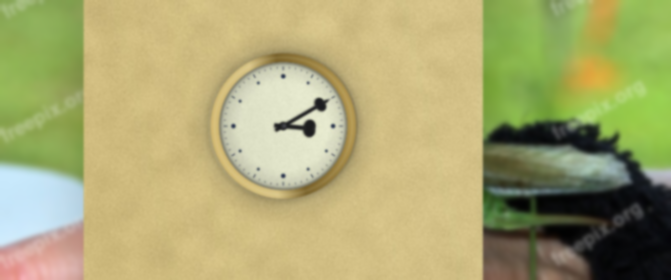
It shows 3h10
